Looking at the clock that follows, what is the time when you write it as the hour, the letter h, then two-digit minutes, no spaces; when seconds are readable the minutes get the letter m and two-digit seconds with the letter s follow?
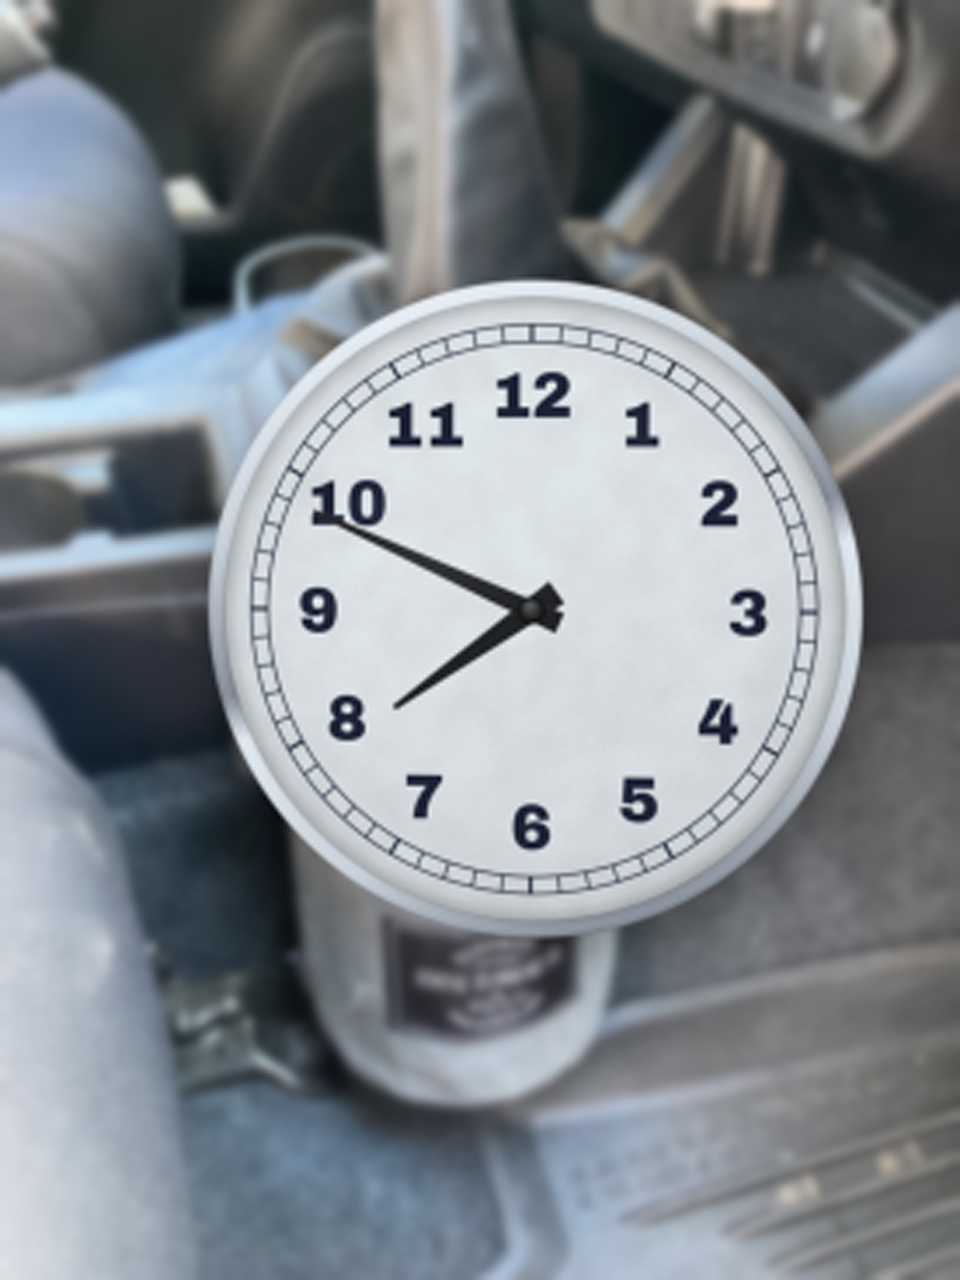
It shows 7h49
